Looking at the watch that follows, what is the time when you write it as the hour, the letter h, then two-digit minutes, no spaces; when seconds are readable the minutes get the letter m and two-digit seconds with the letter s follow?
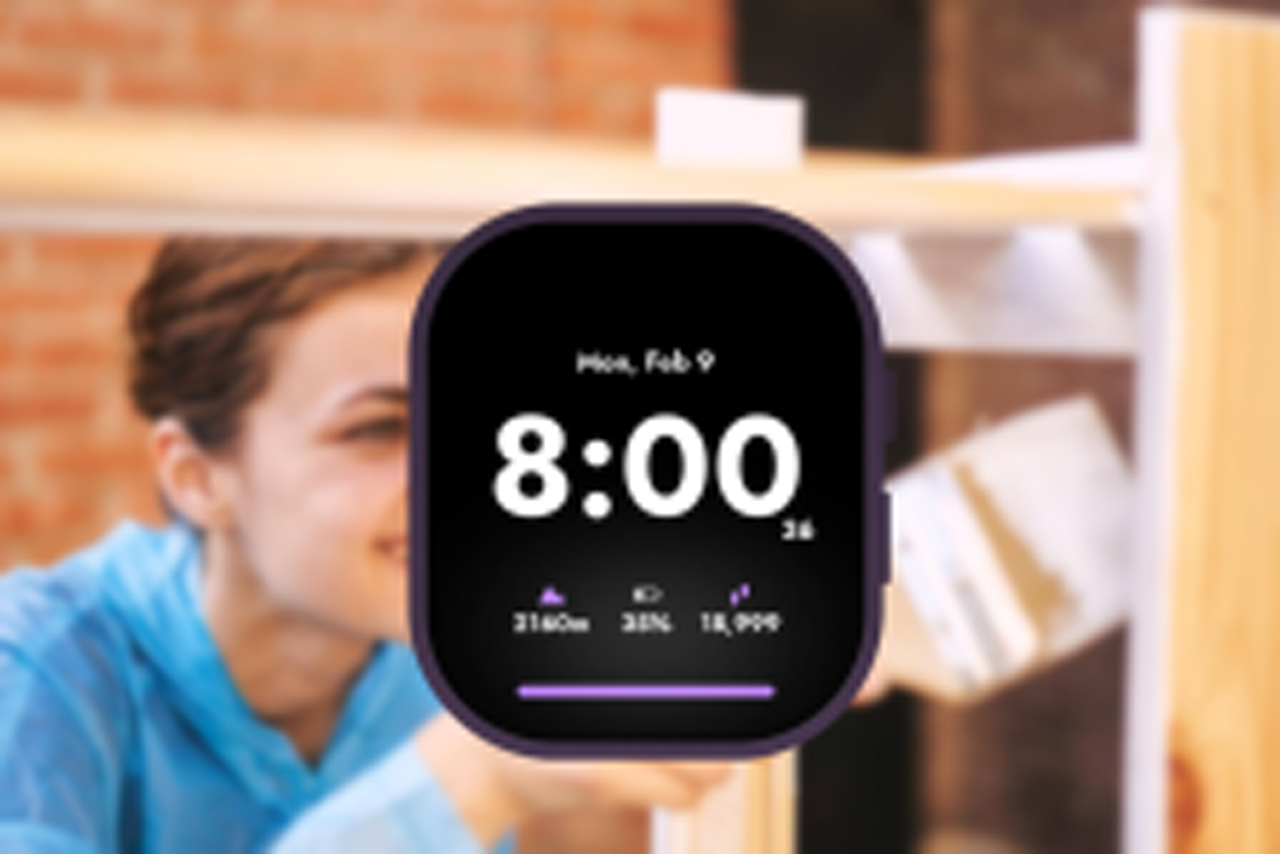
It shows 8h00
